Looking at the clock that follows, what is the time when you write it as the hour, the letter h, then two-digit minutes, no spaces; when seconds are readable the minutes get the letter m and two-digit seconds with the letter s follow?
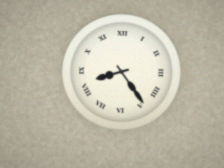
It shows 8h24
